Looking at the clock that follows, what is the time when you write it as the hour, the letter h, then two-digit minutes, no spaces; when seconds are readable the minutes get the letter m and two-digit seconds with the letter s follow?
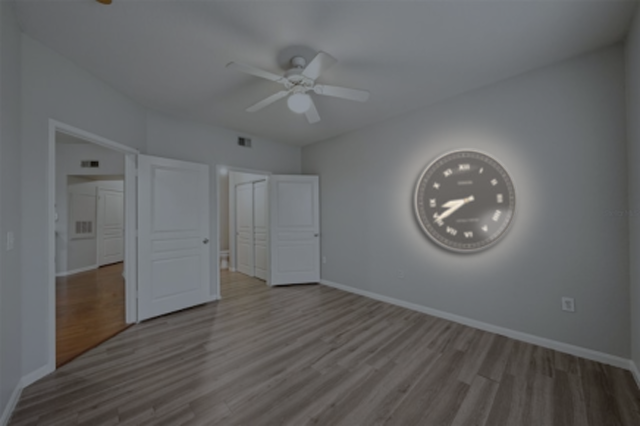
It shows 8h40
